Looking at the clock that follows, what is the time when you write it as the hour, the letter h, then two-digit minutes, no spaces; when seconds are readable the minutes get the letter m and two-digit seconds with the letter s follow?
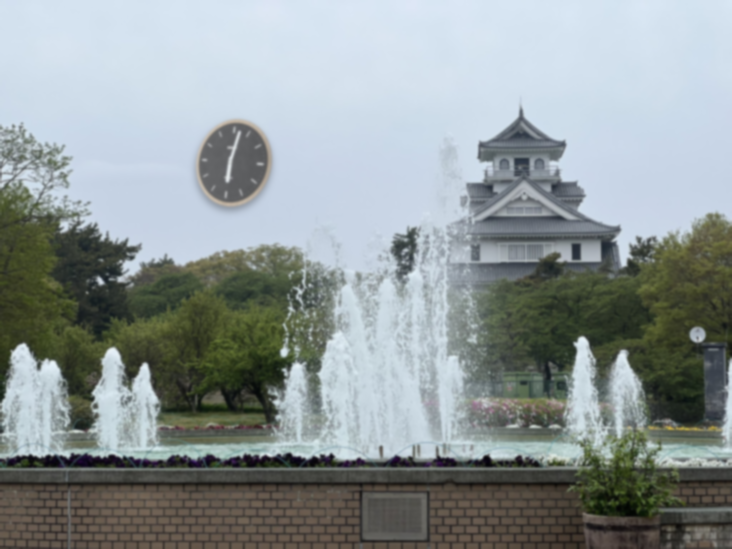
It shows 6h02
